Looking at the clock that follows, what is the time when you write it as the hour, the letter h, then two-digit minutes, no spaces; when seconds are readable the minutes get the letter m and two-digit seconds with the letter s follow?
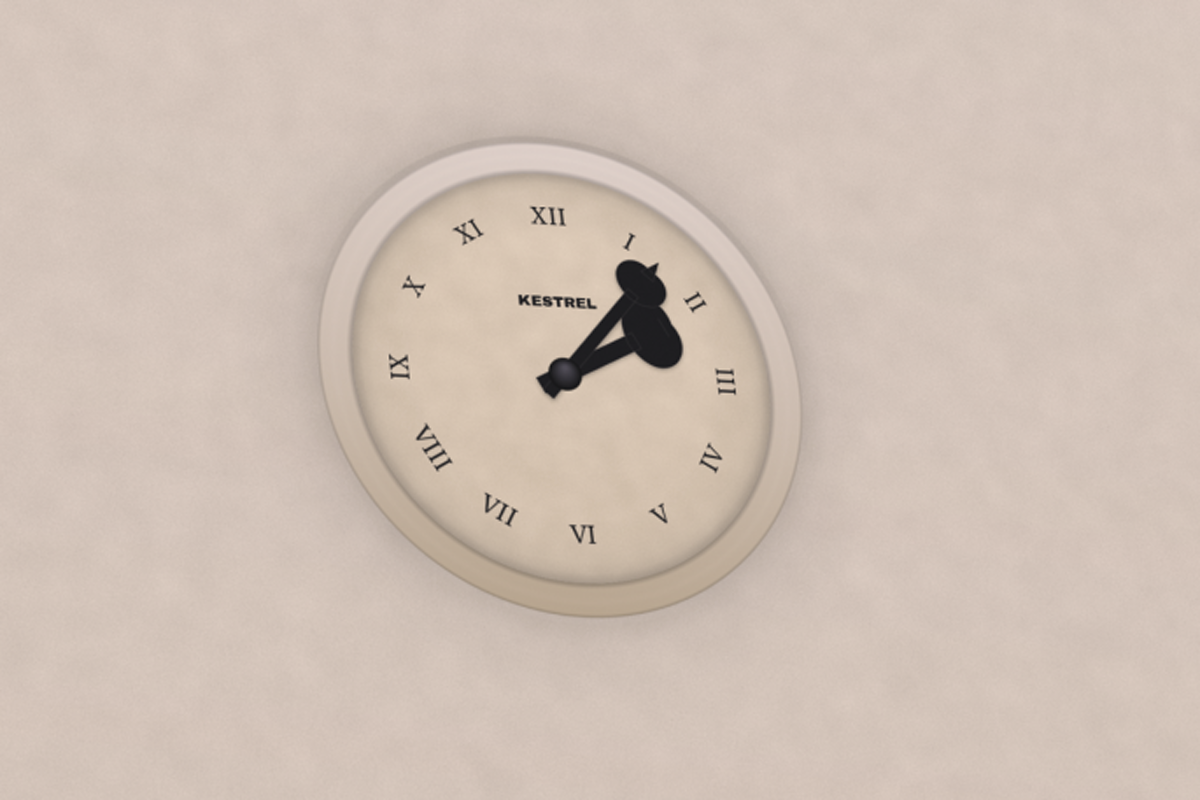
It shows 2h07
